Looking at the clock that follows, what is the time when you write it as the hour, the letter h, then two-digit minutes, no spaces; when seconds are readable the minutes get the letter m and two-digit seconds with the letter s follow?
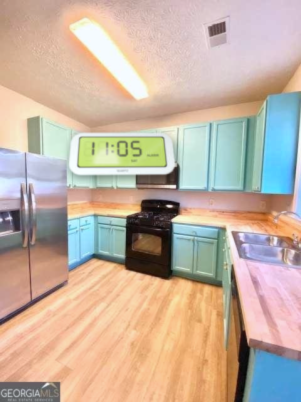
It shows 11h05
